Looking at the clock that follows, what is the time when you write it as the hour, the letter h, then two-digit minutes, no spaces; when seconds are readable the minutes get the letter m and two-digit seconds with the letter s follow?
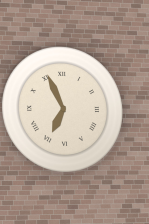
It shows 6h56
